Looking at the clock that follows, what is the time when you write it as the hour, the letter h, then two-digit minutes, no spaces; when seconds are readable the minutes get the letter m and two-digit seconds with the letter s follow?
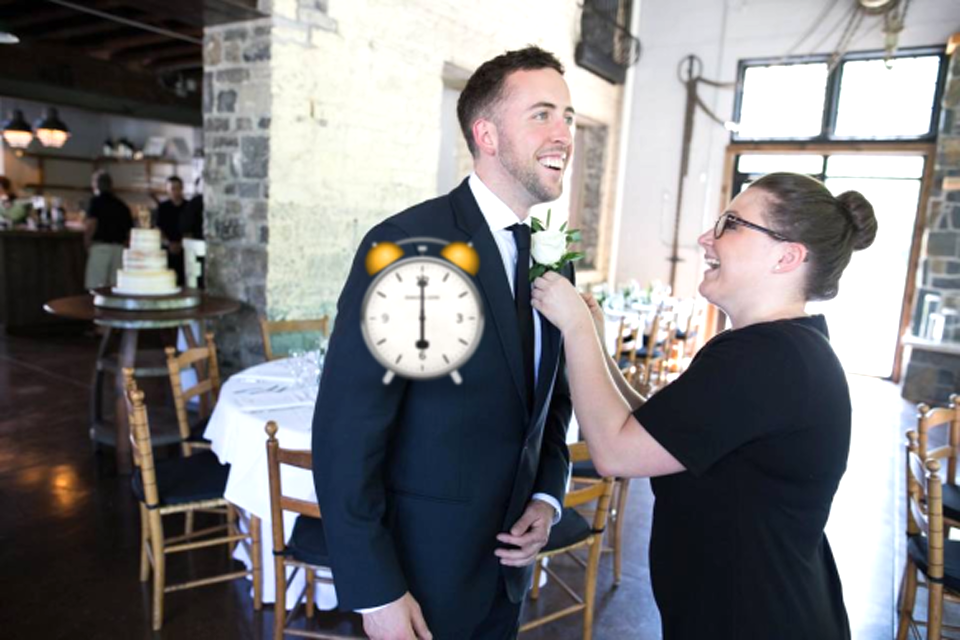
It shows 6h00
